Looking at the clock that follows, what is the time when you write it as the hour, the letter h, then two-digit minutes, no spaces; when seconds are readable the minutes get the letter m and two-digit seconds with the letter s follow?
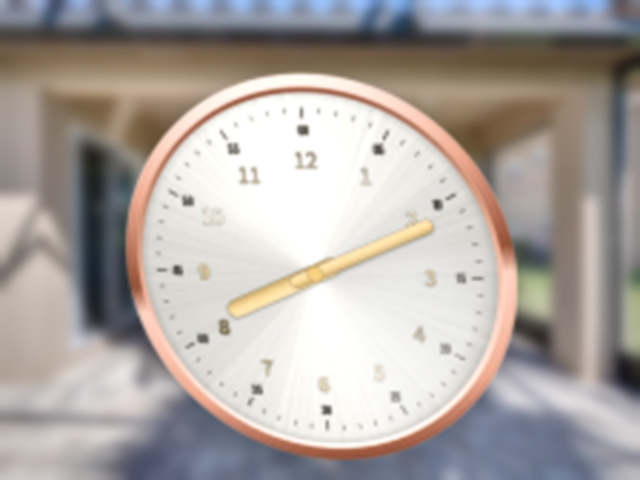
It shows 8h11
